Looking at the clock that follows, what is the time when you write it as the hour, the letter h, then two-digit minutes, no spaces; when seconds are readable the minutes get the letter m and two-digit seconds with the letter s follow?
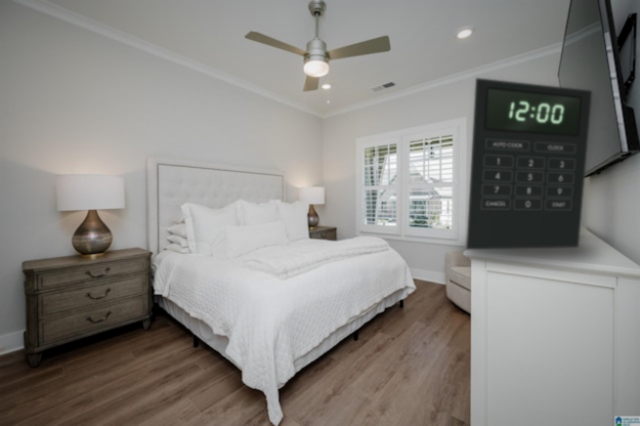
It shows 12h00
